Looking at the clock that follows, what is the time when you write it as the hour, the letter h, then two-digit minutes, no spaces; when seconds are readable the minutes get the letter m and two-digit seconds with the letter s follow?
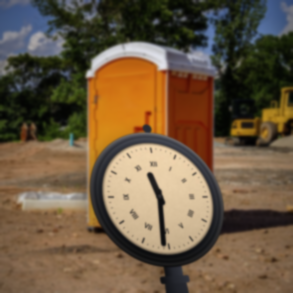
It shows 11h31
